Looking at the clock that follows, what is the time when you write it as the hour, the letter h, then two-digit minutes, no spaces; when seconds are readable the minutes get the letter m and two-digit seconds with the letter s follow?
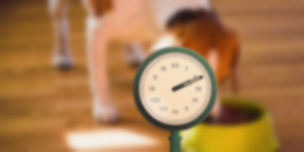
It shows 2h11
